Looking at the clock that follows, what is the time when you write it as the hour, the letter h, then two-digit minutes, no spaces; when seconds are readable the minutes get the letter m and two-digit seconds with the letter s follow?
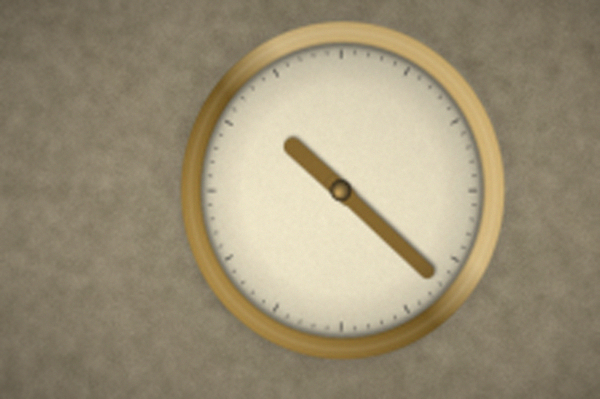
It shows 10h22
